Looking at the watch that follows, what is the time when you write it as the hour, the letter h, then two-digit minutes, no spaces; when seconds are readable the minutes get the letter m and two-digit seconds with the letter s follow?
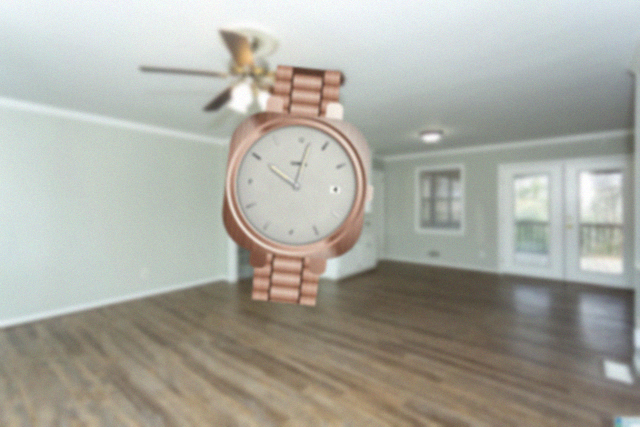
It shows 10h02
